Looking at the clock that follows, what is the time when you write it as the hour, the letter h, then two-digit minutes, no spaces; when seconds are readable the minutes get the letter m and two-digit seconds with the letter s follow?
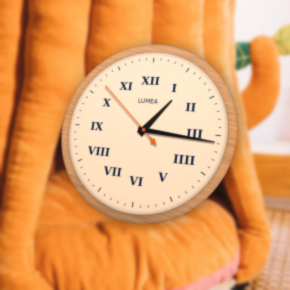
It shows 1h15m52s
